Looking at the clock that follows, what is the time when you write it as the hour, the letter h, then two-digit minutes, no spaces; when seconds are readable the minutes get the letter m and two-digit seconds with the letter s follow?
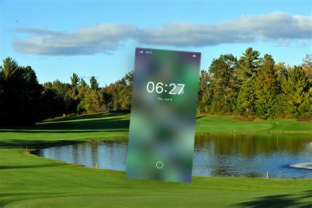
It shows 6h27
